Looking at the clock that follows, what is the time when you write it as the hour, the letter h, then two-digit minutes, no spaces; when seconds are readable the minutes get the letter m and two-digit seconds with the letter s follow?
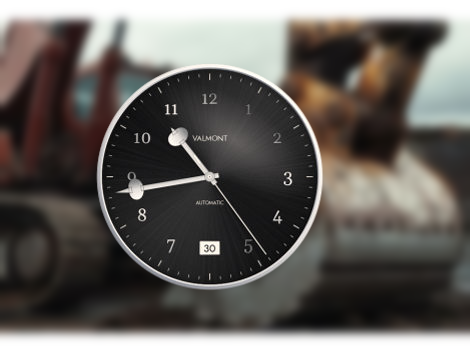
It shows 10h43m24s
